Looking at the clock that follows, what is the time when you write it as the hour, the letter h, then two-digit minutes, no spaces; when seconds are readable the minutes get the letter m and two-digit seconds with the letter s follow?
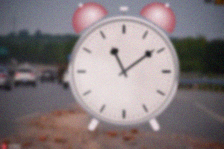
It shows 11h09
